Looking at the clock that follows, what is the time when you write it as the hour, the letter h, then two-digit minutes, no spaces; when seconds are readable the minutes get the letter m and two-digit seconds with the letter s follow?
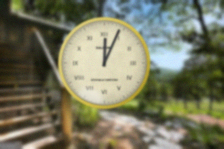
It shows 12h04
